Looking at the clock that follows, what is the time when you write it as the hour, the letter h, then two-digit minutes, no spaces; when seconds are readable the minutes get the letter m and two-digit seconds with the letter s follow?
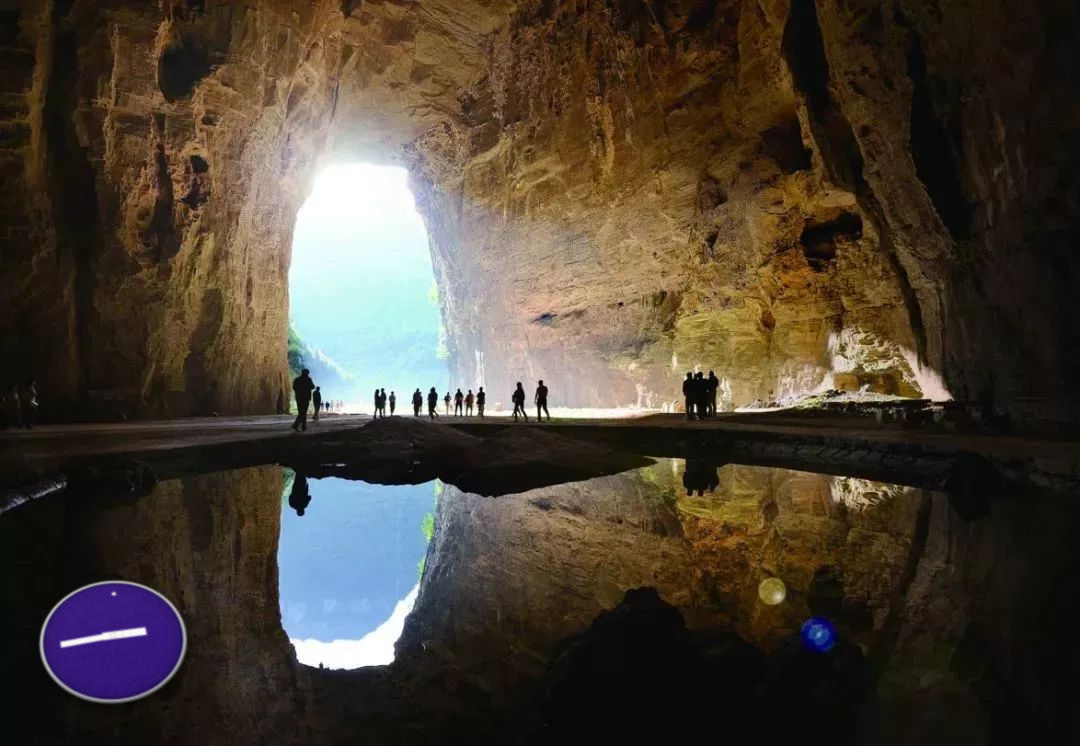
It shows 2h43
